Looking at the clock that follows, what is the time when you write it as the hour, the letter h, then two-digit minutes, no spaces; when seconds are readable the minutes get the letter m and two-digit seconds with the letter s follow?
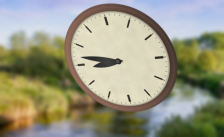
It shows 8h47
